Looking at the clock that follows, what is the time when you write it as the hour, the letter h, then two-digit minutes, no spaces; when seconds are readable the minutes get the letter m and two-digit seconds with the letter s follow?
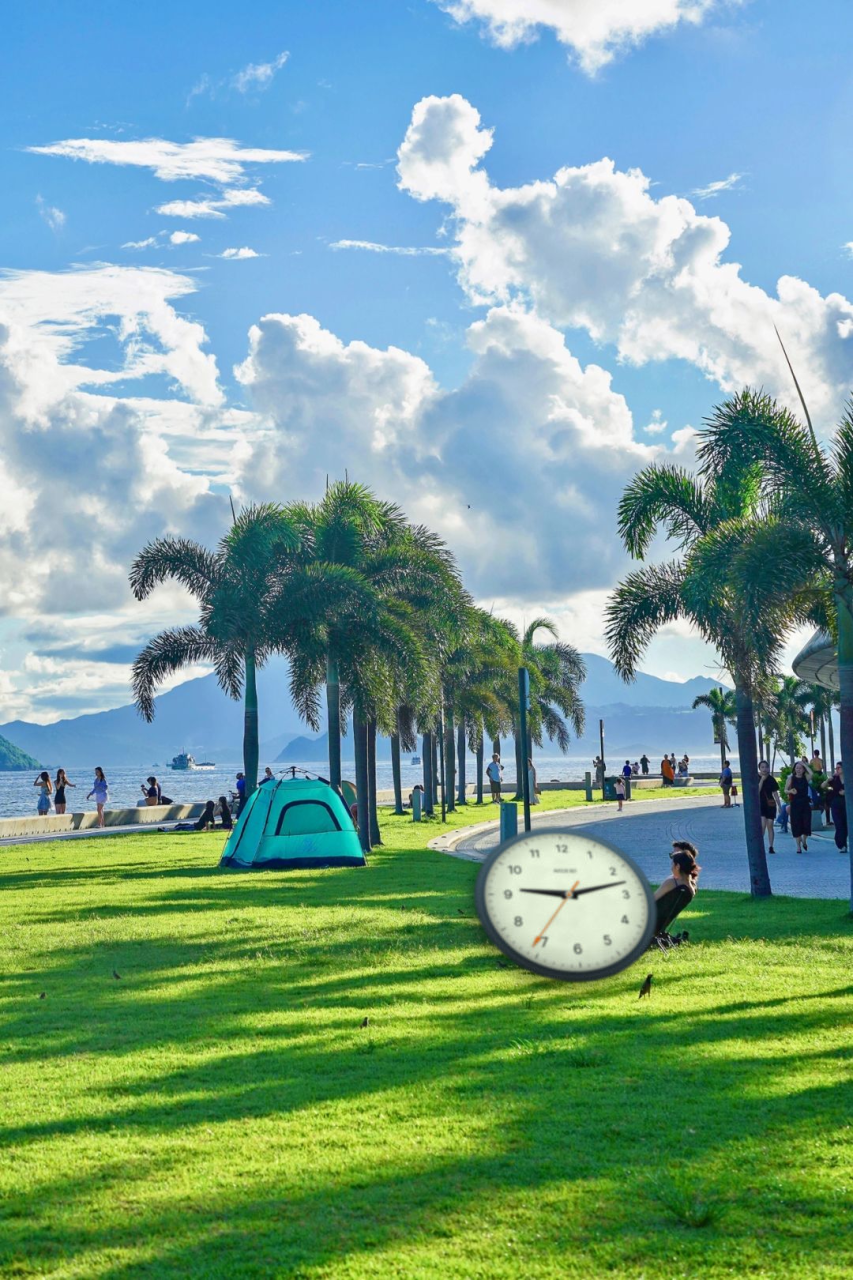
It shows 9h12m36s
